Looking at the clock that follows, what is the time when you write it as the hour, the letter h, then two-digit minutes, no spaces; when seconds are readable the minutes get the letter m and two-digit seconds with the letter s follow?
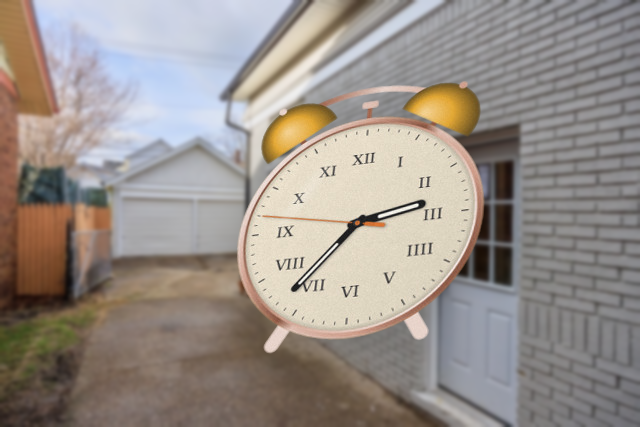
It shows 2h36m47s
